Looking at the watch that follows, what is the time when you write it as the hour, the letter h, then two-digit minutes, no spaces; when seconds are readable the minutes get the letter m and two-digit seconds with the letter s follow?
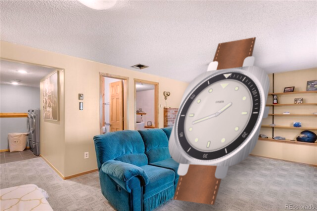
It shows 1h42
